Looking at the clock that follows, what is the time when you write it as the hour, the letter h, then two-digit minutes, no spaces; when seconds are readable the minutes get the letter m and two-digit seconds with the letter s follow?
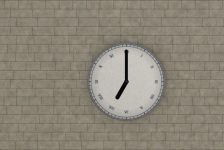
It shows 7h00
